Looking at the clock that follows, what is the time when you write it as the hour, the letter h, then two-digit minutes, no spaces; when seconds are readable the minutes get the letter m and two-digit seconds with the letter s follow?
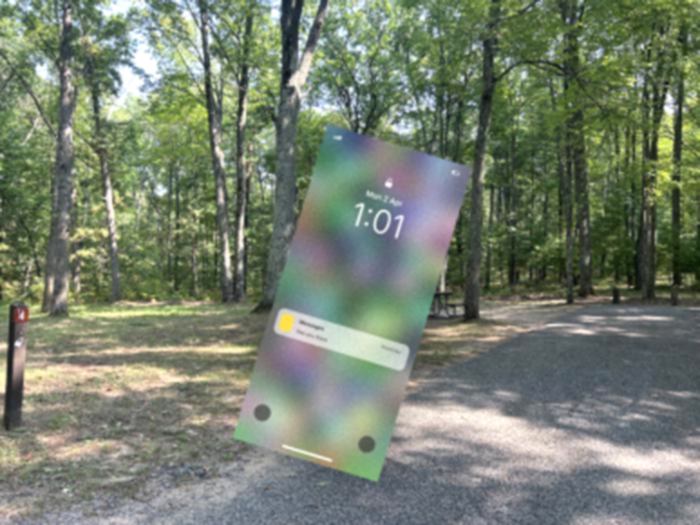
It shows 1h01
